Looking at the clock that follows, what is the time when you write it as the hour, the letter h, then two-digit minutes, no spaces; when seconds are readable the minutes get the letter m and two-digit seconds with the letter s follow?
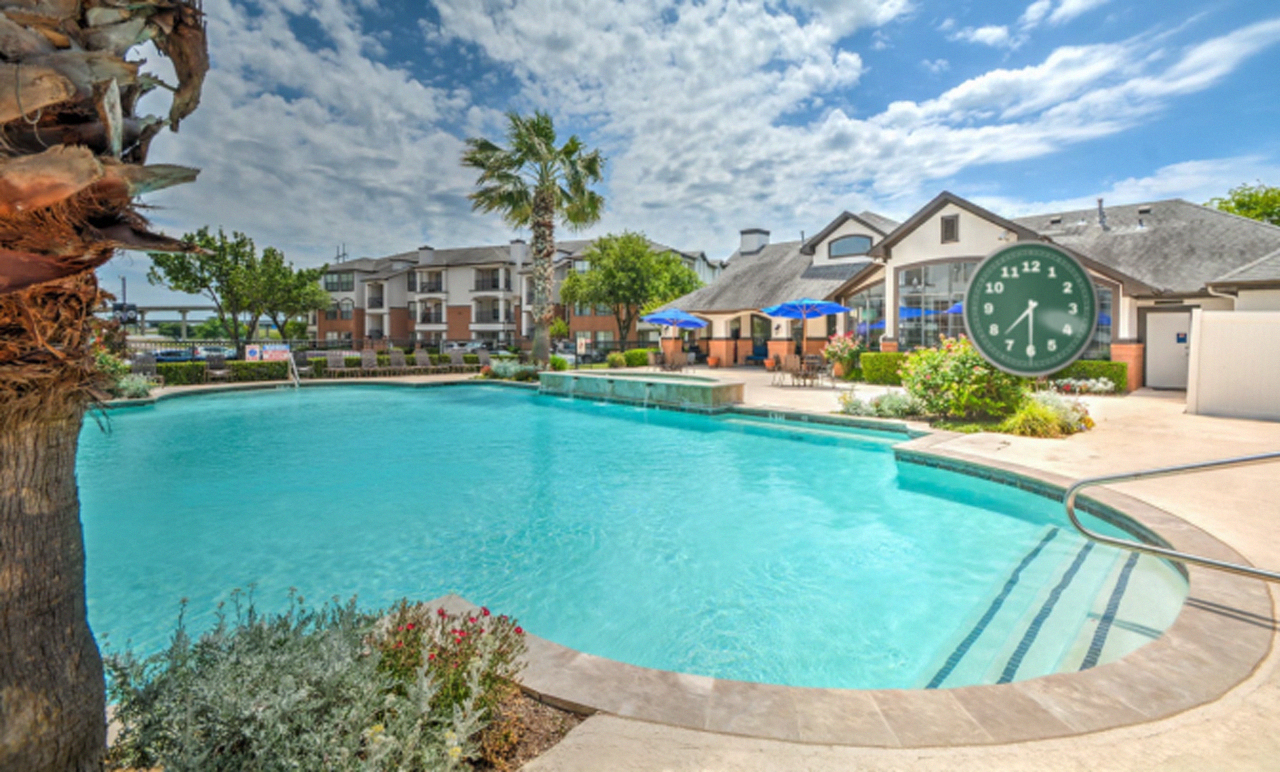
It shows 7h30
